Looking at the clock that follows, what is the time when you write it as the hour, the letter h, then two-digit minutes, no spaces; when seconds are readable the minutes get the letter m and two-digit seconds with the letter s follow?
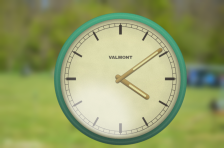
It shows 4h09
